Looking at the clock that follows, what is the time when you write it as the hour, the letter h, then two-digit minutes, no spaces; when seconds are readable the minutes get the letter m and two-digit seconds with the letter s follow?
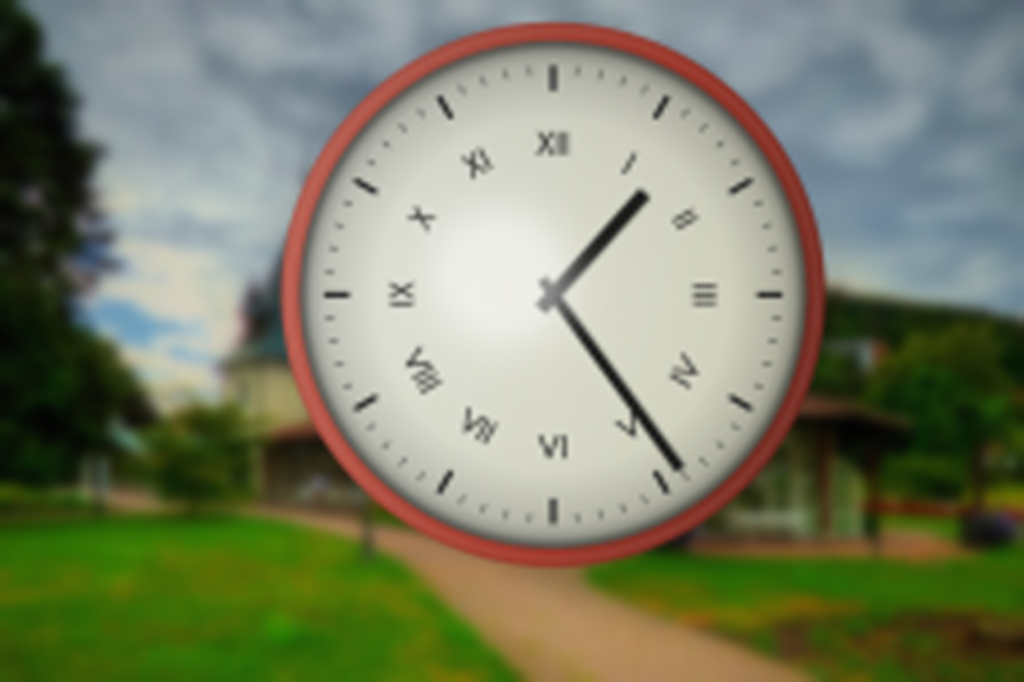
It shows 1h24
